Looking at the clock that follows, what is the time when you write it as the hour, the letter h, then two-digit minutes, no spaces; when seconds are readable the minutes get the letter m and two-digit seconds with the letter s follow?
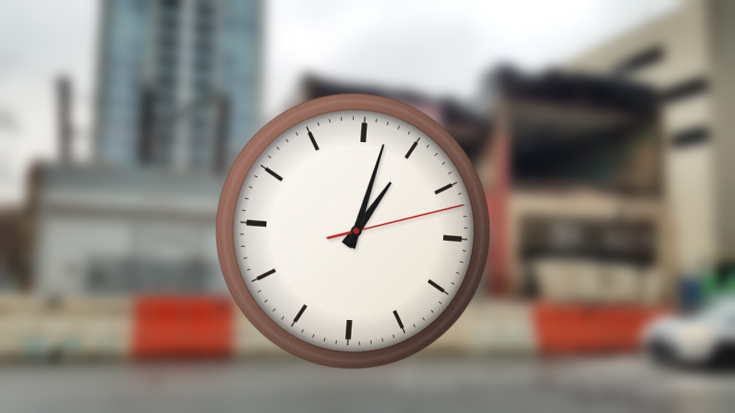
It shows 1h02m12s
